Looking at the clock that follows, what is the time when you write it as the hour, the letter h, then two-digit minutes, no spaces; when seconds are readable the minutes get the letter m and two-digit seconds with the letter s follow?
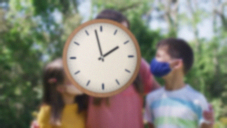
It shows 1h58
